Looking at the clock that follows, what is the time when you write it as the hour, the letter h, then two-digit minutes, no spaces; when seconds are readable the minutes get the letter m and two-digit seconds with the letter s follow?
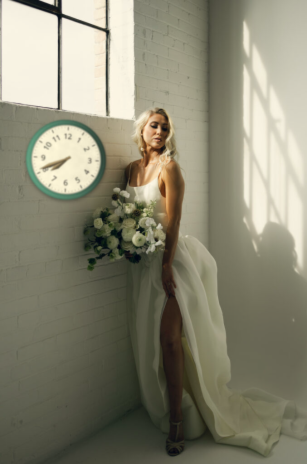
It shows 7h41
